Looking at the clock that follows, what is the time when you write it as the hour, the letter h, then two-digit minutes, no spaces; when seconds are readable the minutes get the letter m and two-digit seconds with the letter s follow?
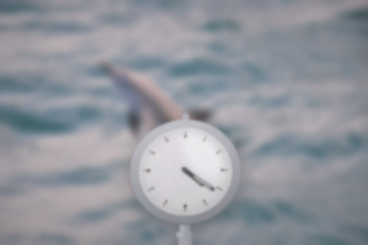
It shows 4h21
